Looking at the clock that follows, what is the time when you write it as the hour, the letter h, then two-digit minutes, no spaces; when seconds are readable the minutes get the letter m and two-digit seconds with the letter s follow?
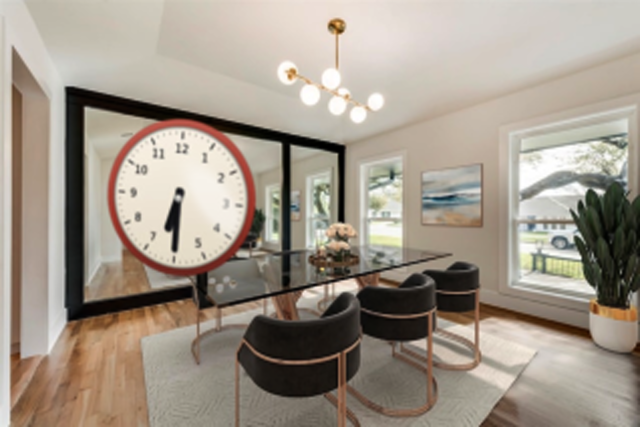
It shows 6h30
